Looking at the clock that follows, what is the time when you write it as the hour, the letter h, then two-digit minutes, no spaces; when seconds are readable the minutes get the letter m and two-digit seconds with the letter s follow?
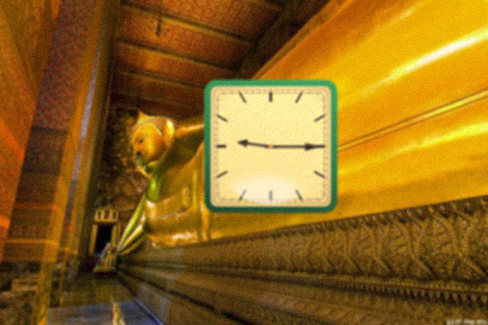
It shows 9h15
